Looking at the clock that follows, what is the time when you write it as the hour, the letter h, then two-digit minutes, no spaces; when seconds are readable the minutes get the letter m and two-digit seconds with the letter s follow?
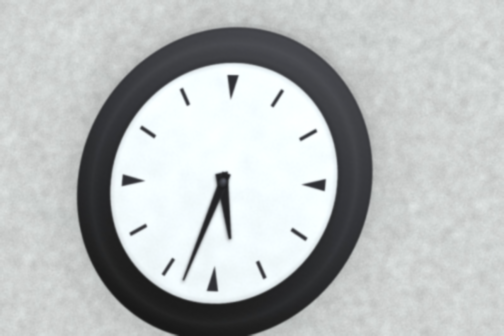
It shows 5h33
